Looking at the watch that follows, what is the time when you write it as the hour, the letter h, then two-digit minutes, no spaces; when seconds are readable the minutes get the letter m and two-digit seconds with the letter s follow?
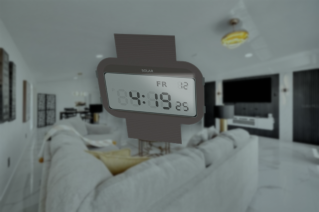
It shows 4h19m25s
